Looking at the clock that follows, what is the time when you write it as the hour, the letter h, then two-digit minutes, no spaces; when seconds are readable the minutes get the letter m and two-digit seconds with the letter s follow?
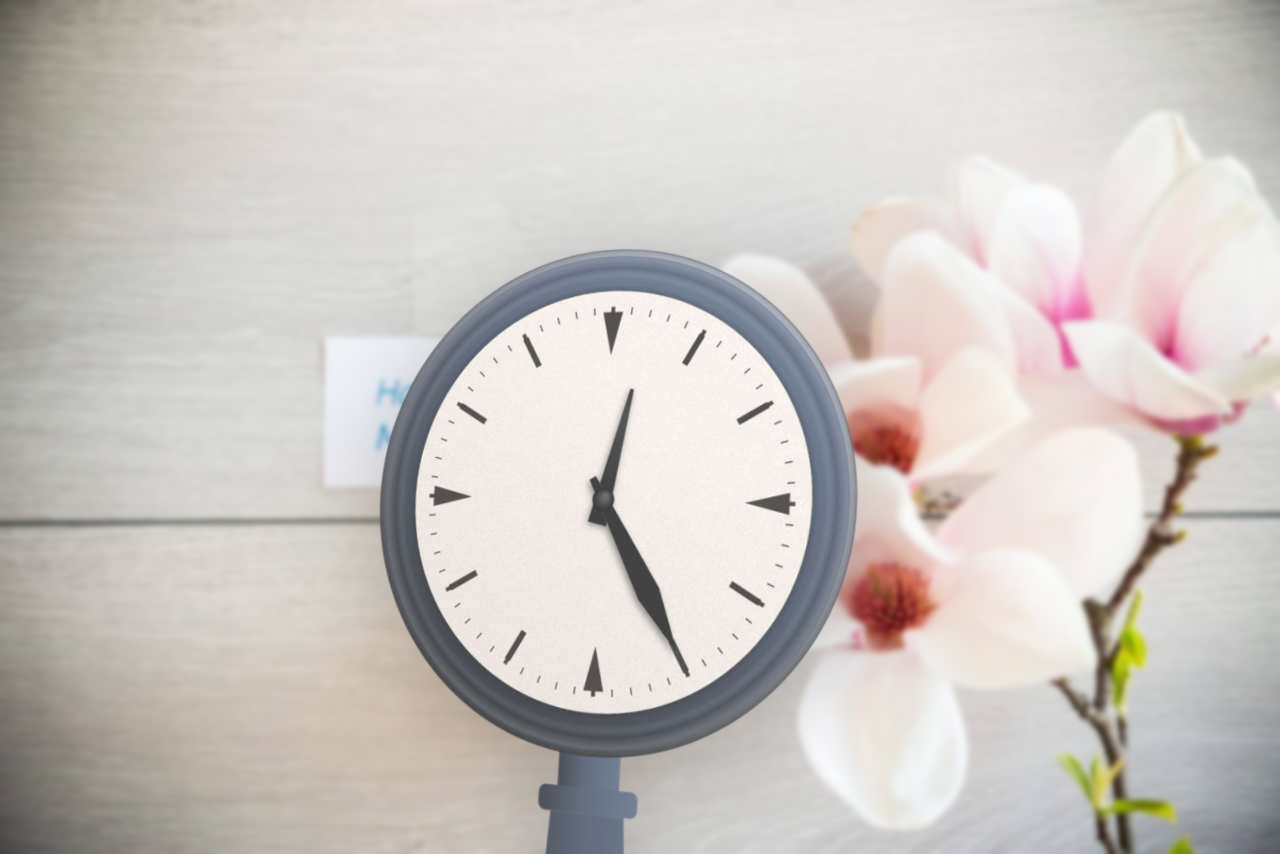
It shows 12h25
